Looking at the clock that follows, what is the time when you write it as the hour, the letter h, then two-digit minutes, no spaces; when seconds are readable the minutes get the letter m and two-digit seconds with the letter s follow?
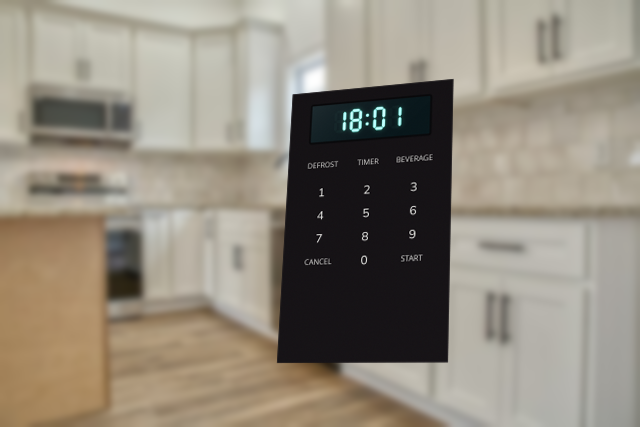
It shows 18h01
